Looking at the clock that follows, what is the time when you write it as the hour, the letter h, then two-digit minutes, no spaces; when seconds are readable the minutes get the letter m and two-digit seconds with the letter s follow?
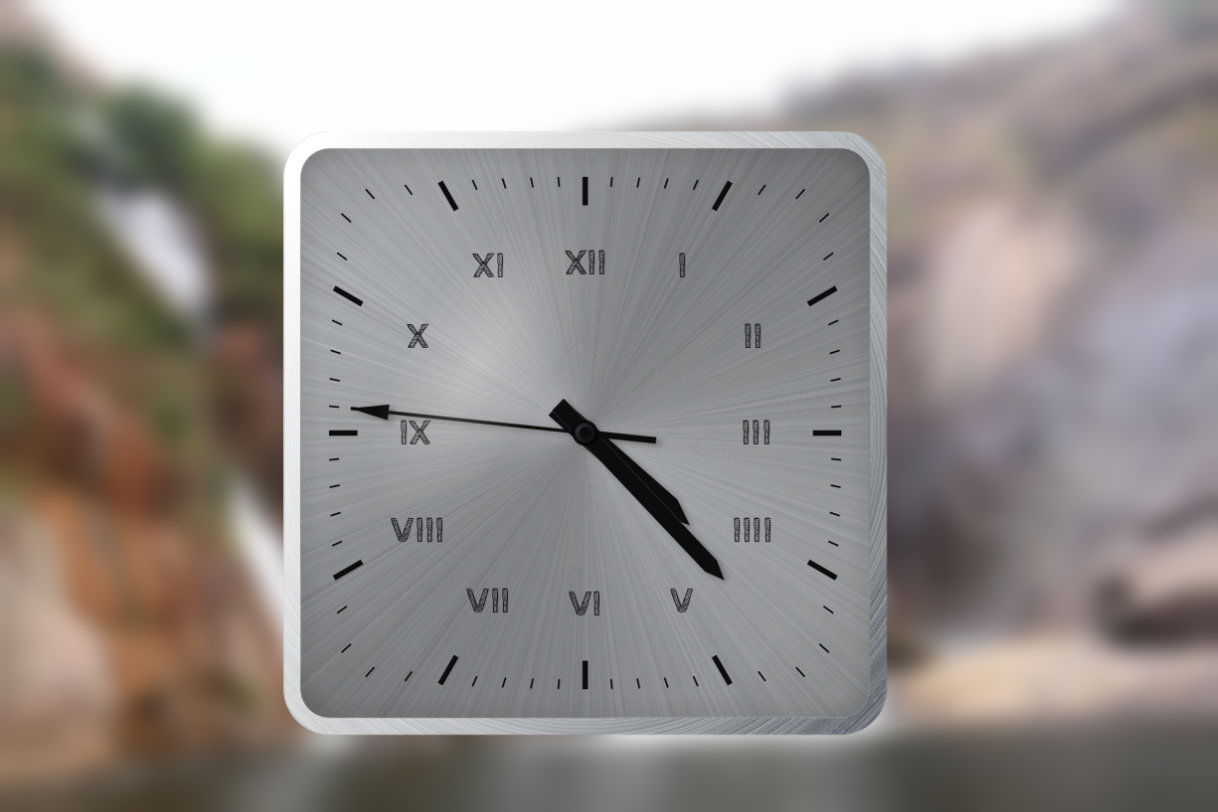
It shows 4h22m46s
